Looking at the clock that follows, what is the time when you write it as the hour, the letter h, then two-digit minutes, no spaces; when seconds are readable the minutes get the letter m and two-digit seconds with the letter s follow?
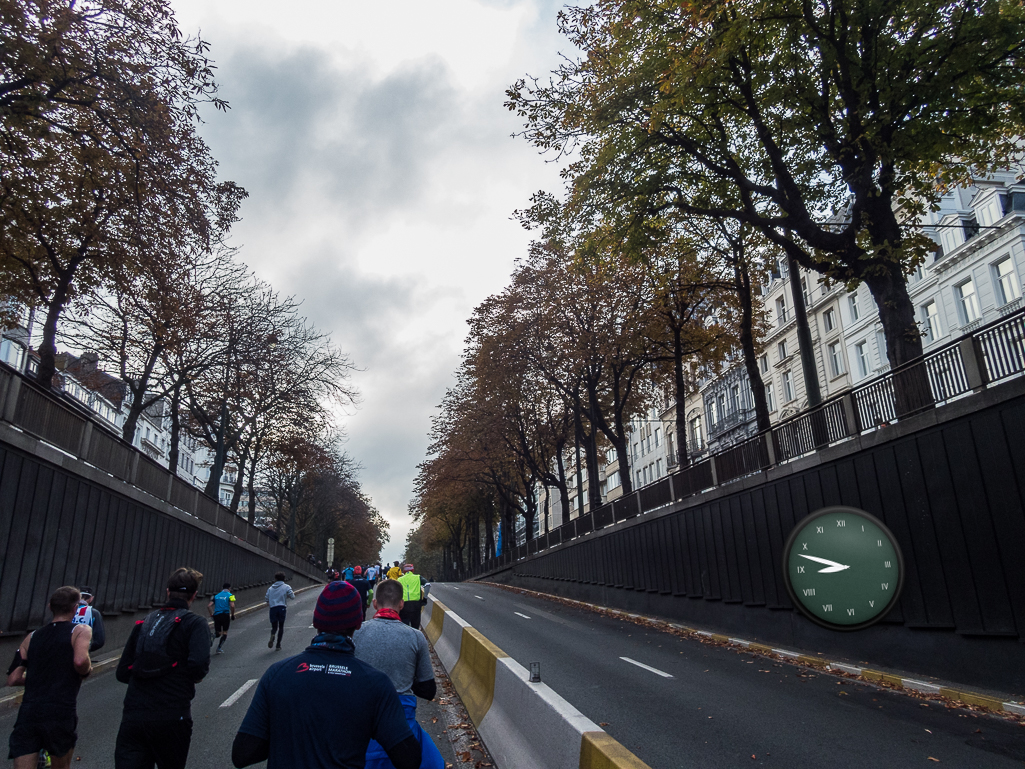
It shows 8h48
